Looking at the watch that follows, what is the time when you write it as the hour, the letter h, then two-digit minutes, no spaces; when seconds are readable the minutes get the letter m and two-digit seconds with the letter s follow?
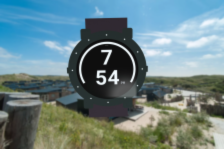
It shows 7h54
